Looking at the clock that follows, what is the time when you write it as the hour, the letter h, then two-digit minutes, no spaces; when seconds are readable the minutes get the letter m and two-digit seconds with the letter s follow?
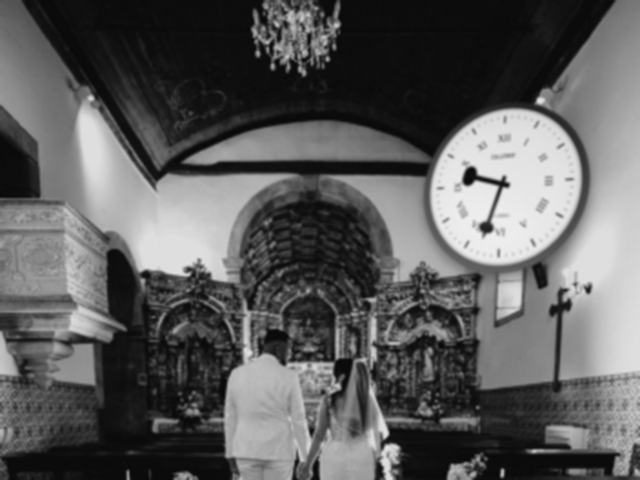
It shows 9h33
